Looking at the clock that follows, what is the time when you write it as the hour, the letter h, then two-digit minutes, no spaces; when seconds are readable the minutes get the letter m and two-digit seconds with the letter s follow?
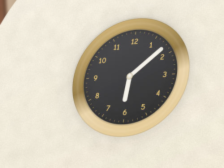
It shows 6h08
